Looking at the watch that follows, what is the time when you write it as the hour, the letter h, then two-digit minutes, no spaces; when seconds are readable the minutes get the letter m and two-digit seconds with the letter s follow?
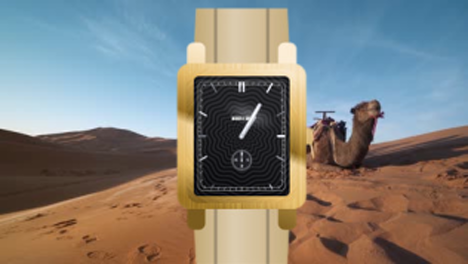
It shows 1h05
